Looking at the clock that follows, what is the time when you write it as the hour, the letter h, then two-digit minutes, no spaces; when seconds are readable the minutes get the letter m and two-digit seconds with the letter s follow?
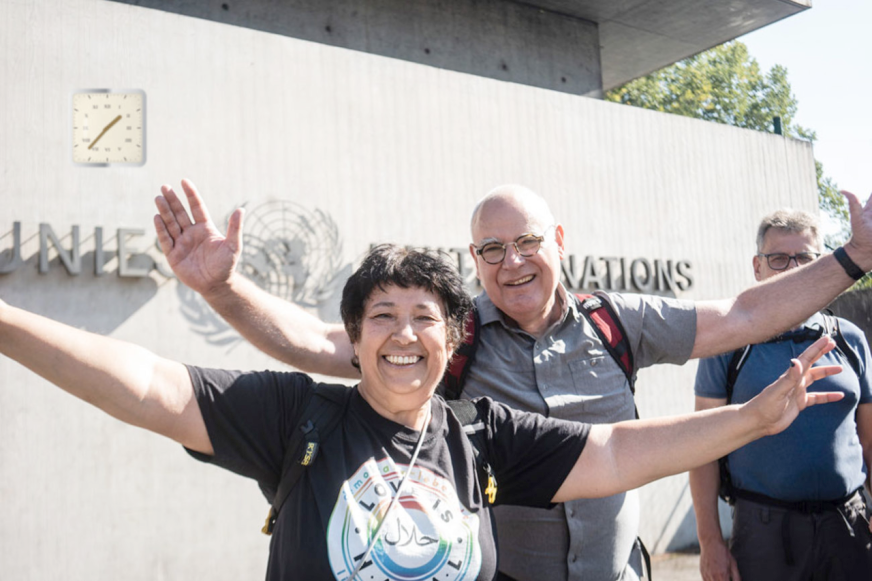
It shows 1h37
